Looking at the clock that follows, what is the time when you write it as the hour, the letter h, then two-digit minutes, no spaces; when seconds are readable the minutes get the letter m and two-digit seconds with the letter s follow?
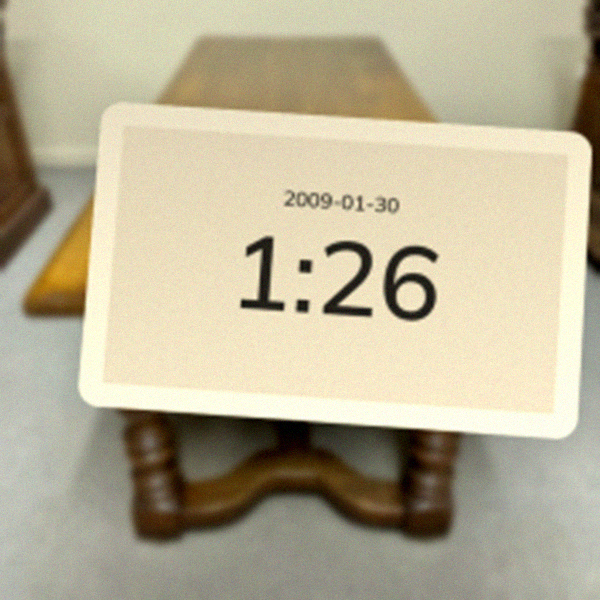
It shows 1h26
